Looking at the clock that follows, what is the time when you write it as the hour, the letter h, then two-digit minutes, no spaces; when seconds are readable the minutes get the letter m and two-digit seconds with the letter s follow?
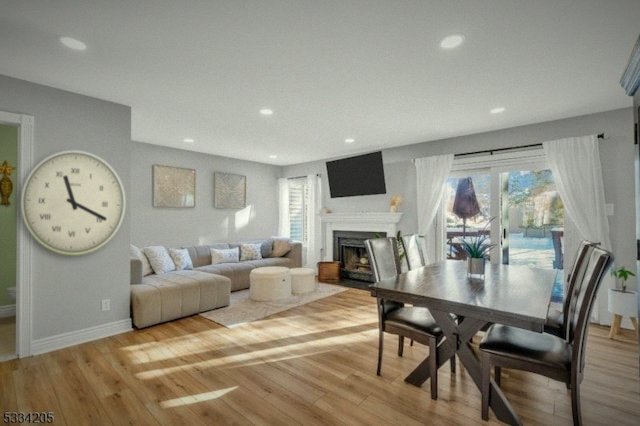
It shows 11h19
